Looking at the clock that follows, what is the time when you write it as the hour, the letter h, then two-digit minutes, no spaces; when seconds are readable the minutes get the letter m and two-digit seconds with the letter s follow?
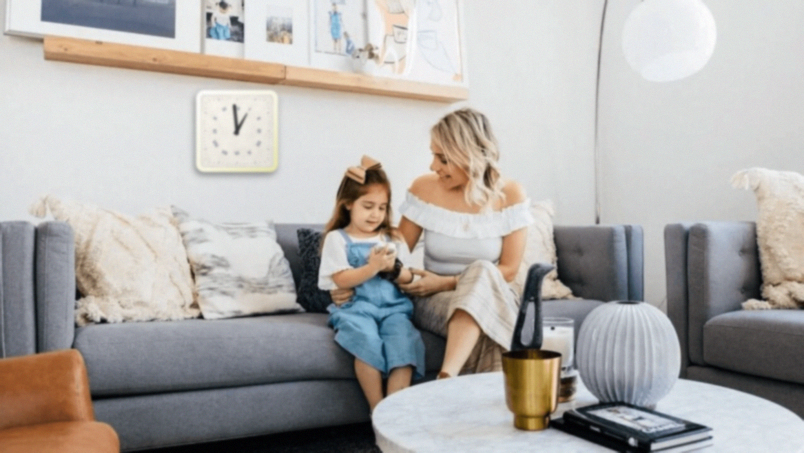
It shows 12h59
